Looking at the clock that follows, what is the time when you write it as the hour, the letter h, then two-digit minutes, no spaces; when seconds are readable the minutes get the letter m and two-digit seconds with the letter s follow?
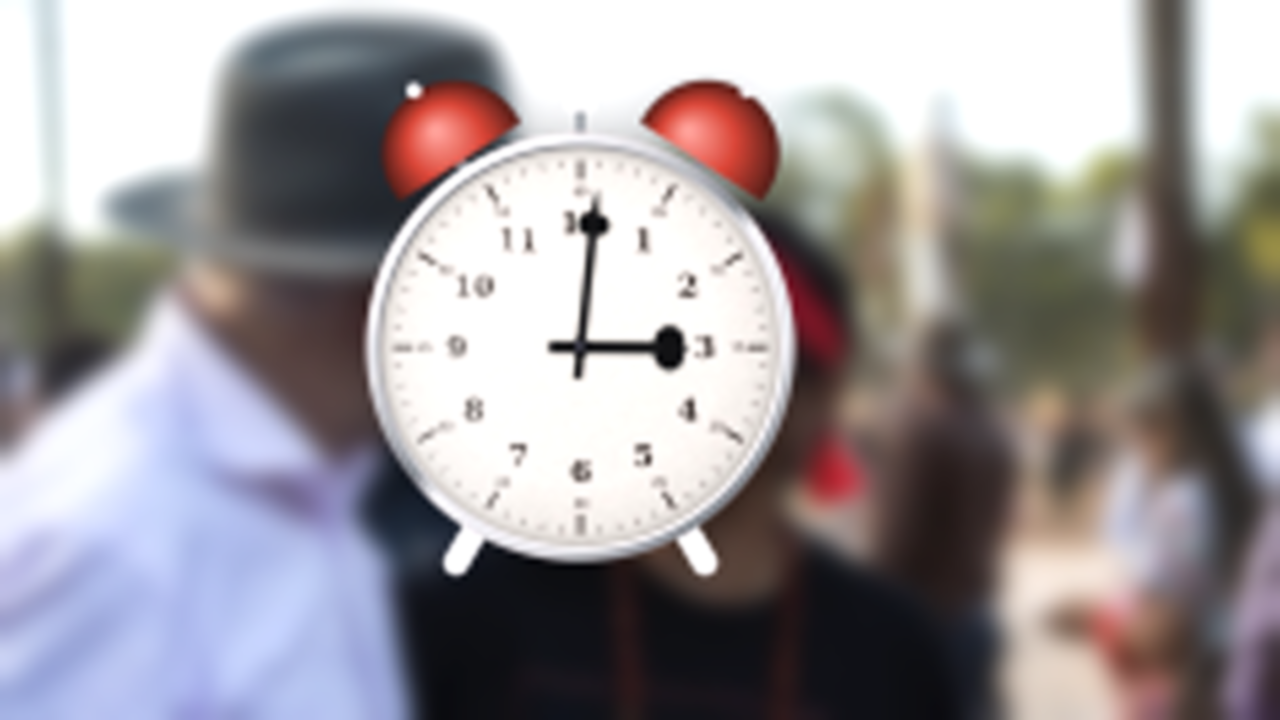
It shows 3h01
